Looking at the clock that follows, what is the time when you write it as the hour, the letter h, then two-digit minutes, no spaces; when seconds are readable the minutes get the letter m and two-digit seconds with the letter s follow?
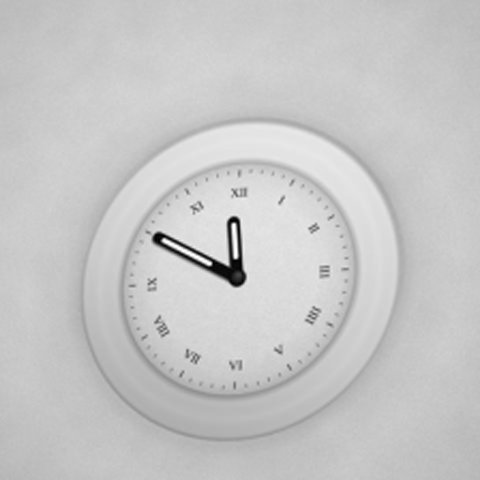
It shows 11h50
